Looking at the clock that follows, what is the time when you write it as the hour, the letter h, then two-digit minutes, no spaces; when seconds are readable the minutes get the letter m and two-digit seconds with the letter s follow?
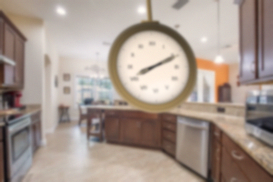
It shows 8h11
